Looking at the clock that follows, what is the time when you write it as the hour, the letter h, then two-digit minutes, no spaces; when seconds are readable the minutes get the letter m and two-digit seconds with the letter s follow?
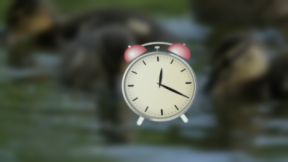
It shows 12h20
